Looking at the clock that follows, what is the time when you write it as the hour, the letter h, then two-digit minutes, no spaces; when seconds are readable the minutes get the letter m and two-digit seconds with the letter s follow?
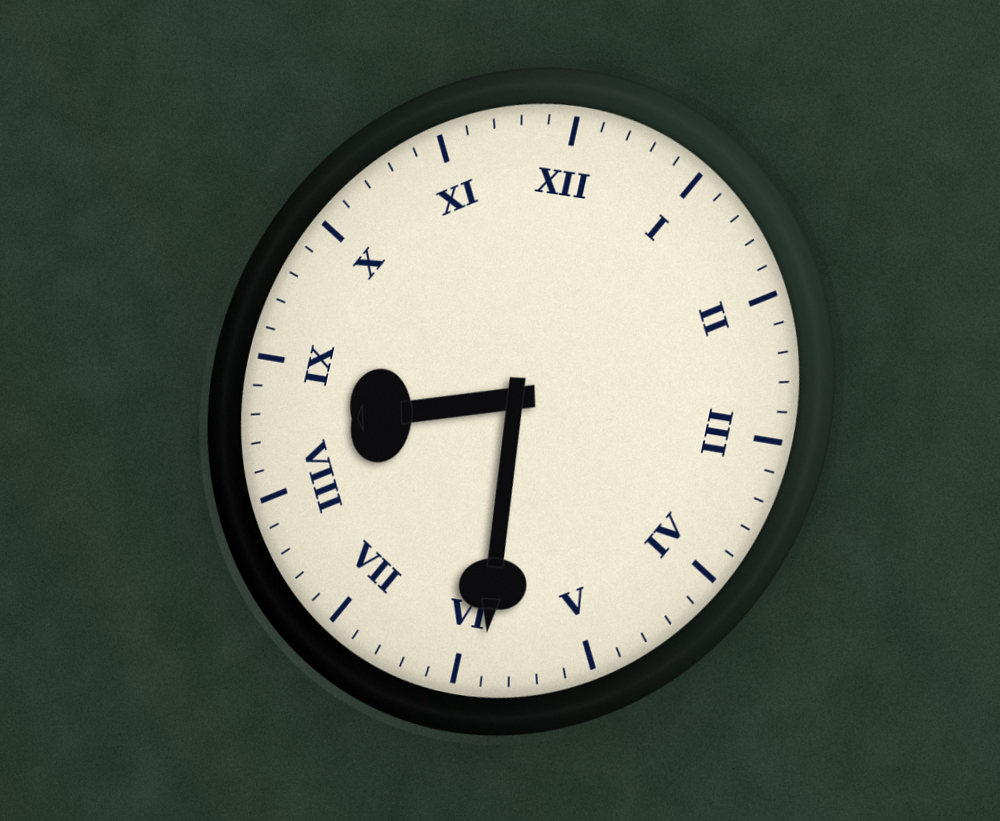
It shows 8h29
